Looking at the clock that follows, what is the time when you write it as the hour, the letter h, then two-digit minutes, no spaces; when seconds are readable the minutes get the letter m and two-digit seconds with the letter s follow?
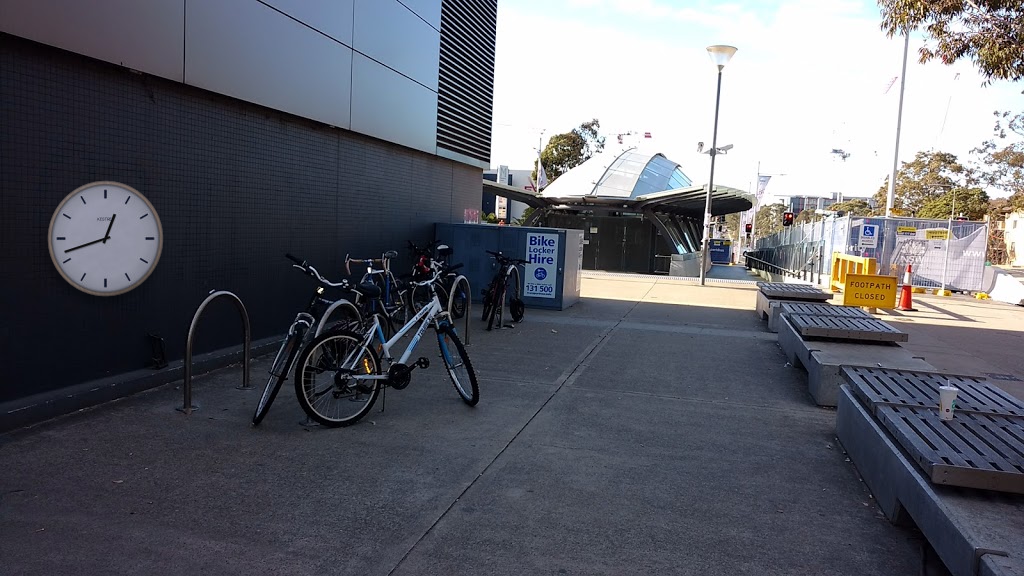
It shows 12h42
